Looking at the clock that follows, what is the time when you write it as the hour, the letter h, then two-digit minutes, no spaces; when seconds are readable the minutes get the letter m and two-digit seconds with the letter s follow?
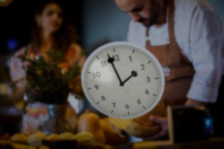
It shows 1h58
